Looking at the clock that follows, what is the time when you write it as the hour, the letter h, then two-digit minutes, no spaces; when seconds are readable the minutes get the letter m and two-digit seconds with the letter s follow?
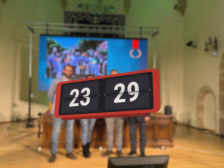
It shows 23h29
